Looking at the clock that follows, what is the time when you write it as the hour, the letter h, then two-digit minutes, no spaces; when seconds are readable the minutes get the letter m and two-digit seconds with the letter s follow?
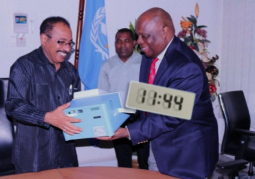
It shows 11h44
